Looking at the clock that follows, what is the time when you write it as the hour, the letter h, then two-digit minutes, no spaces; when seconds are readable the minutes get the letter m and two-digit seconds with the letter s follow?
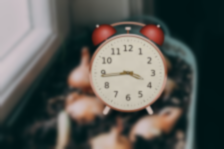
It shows 3h44
